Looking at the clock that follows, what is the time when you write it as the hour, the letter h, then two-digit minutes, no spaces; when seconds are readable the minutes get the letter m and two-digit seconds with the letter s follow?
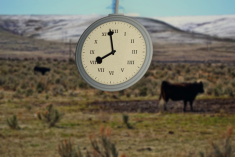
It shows 7h58
